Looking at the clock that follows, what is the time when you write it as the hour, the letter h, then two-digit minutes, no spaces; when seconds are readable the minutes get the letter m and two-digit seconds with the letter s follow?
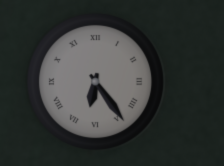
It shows 6h24
